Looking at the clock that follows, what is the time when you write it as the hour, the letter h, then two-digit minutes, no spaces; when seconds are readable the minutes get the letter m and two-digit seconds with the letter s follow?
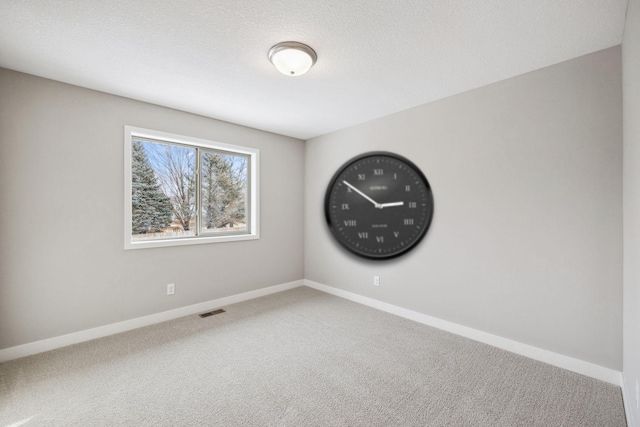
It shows 2h51
